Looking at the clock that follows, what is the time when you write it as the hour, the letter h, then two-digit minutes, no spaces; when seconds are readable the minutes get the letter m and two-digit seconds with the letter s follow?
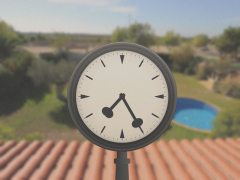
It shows 7h25
